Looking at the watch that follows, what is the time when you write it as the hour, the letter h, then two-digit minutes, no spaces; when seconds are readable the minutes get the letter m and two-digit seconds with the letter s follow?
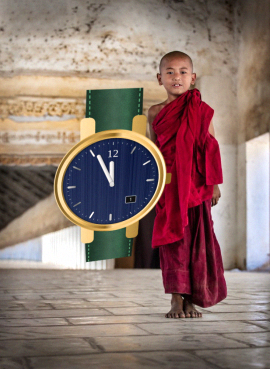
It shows 11h56
